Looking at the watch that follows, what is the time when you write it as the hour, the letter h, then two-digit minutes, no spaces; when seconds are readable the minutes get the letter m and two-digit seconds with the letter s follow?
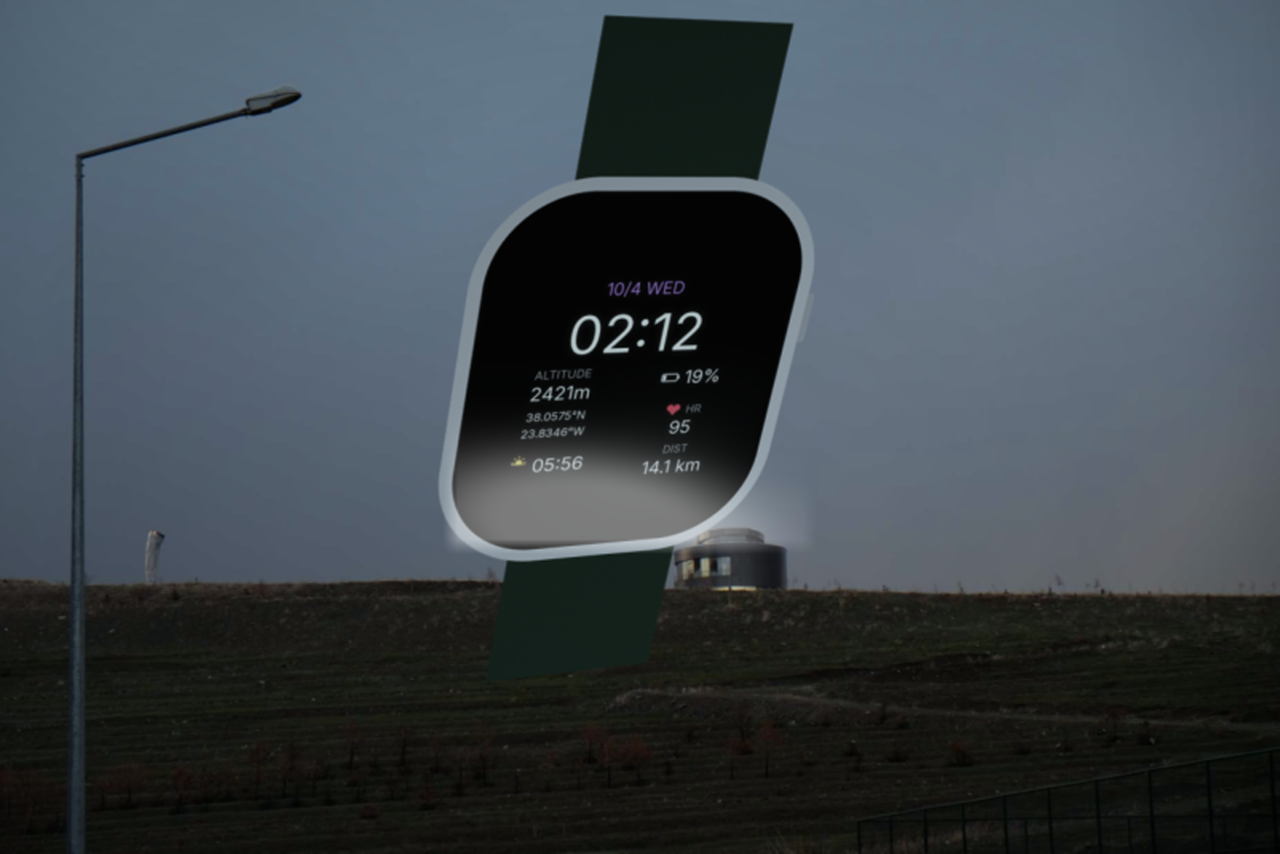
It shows 2h12
